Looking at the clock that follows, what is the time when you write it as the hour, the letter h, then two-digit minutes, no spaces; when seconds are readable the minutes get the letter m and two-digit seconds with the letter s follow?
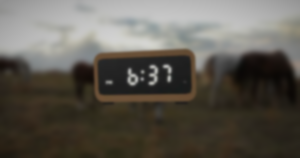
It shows 6h37
